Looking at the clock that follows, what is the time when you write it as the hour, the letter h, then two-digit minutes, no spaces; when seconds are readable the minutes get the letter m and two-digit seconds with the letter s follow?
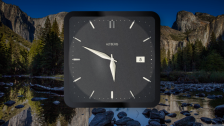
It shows 5h49
